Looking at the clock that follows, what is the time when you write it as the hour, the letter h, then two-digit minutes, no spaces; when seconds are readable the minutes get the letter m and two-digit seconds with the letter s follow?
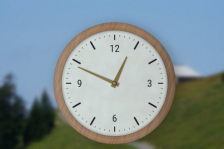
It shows 12h49
